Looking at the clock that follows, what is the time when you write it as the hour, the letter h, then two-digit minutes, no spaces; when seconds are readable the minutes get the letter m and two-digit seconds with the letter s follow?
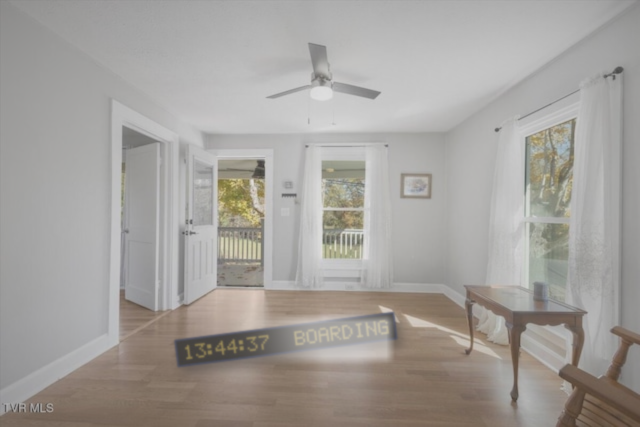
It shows 13h44m37s
